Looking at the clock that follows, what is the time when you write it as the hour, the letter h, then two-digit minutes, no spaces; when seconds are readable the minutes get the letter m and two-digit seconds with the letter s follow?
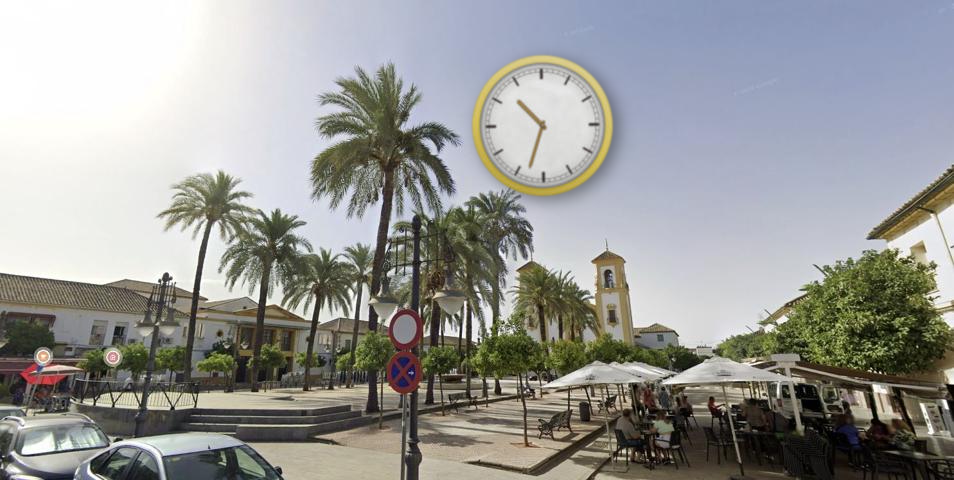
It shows 10h33
